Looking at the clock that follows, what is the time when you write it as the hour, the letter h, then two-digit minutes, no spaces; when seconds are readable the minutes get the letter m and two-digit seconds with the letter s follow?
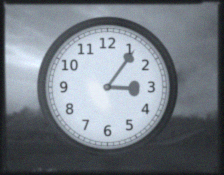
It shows 3h06
